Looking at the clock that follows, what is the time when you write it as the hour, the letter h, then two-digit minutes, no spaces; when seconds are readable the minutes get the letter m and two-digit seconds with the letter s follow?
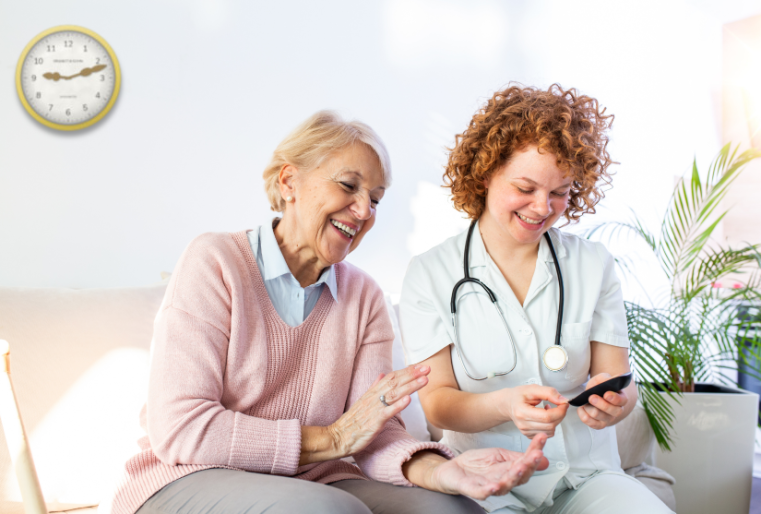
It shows 9h12
